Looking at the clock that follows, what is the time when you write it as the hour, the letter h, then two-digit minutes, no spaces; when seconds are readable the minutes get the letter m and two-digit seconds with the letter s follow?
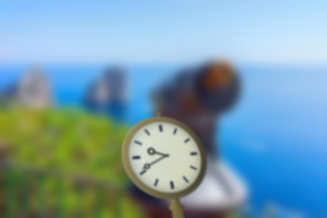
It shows 9h41
